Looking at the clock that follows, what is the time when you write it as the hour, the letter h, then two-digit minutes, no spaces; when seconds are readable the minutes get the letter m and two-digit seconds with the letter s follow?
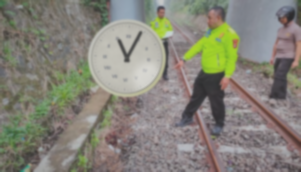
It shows 11h04
